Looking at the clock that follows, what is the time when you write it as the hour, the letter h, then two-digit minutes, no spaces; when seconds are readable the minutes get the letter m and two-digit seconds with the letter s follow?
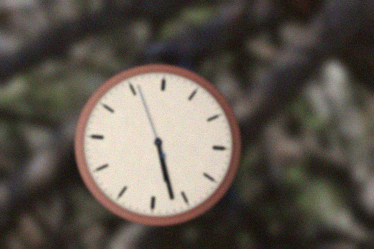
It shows 5h26m56s
